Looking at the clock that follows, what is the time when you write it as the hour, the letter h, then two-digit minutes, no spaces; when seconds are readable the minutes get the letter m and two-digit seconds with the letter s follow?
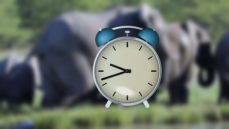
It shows 9h42
